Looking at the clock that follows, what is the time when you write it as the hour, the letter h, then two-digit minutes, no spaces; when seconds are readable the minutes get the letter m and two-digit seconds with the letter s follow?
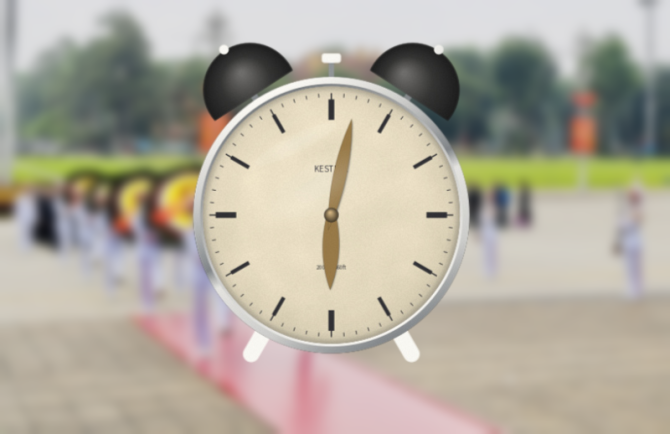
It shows 6h02
